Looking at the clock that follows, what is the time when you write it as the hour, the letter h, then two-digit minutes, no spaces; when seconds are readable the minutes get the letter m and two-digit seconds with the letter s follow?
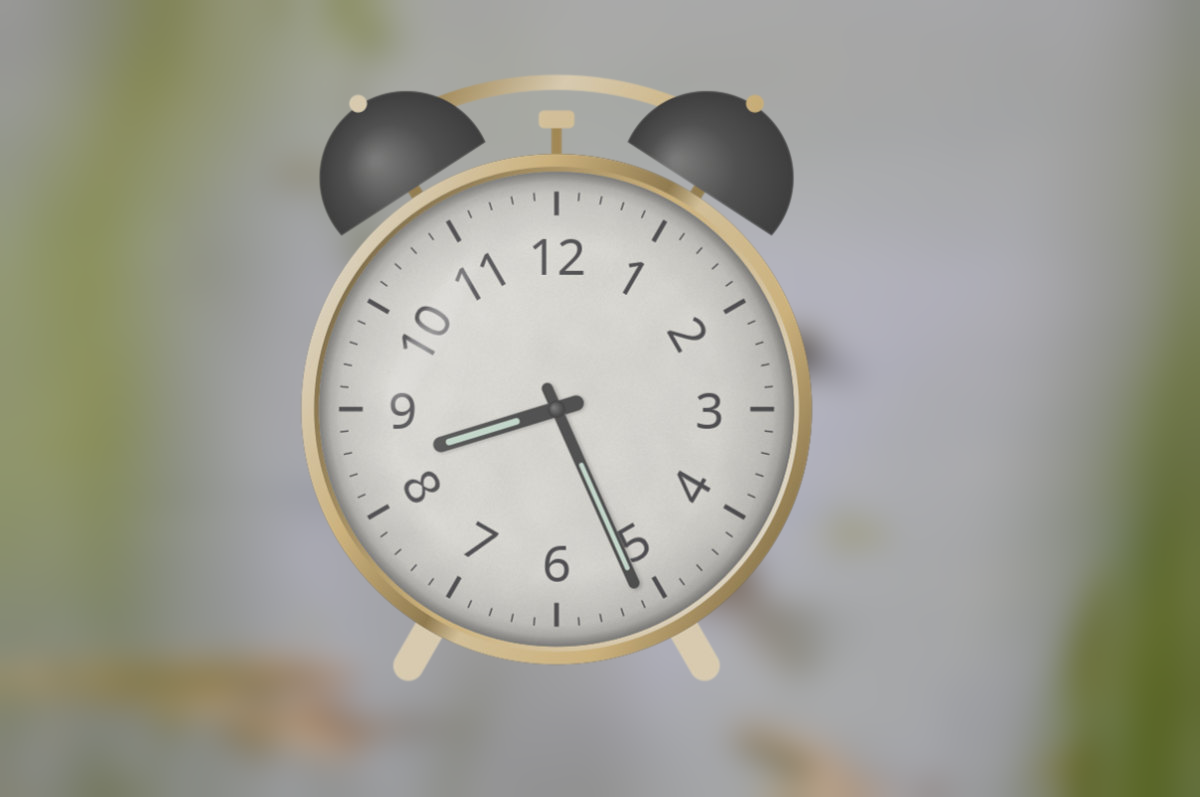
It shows 8h26
